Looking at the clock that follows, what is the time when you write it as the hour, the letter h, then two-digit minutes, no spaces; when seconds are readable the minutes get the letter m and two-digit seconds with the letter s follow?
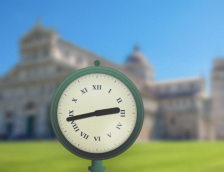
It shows 2h43
